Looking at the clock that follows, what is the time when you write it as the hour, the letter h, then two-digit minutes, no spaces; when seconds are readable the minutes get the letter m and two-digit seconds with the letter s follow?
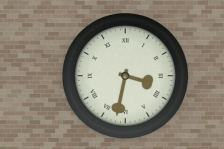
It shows 3h32
